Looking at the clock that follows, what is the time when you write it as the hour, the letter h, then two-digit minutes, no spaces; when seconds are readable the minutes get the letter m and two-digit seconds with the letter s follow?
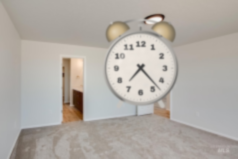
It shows 7h23
